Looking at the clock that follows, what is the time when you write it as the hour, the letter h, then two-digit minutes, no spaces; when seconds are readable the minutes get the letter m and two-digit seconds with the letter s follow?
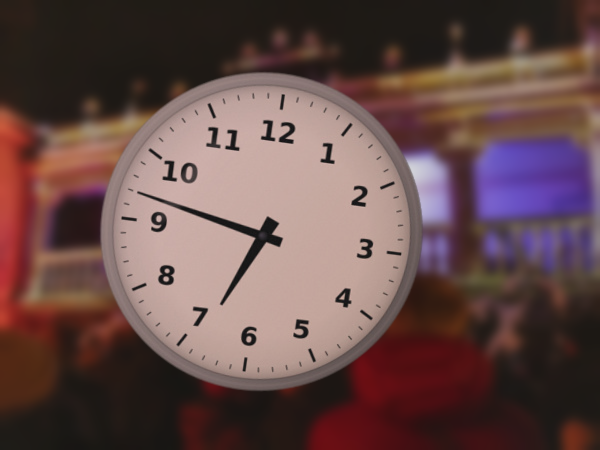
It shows 6h47
